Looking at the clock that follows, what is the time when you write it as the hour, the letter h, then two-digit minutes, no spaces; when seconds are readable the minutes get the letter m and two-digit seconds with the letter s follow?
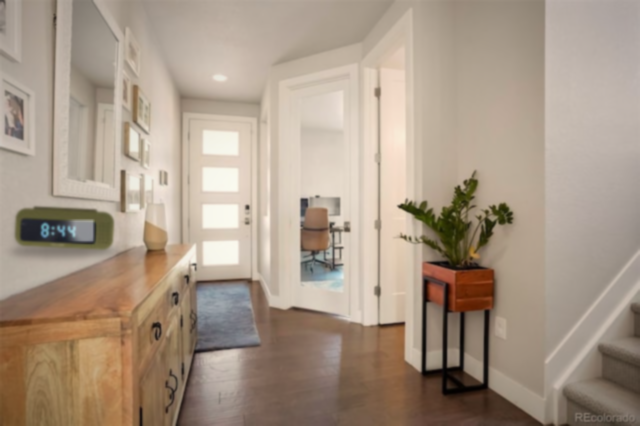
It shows 8h44
